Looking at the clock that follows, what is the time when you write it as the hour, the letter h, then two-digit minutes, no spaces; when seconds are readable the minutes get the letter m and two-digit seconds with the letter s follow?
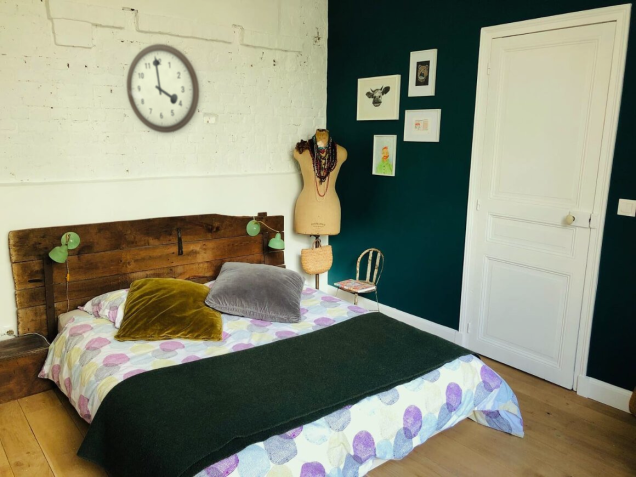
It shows 3h59
